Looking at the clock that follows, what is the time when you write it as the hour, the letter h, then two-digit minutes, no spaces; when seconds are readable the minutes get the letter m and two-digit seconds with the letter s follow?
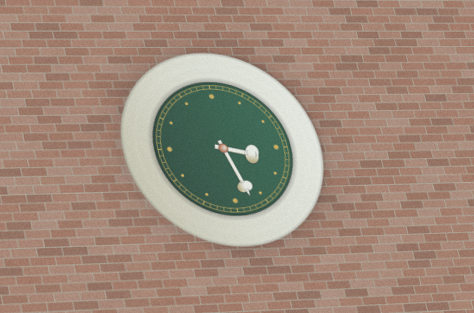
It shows 3h27
